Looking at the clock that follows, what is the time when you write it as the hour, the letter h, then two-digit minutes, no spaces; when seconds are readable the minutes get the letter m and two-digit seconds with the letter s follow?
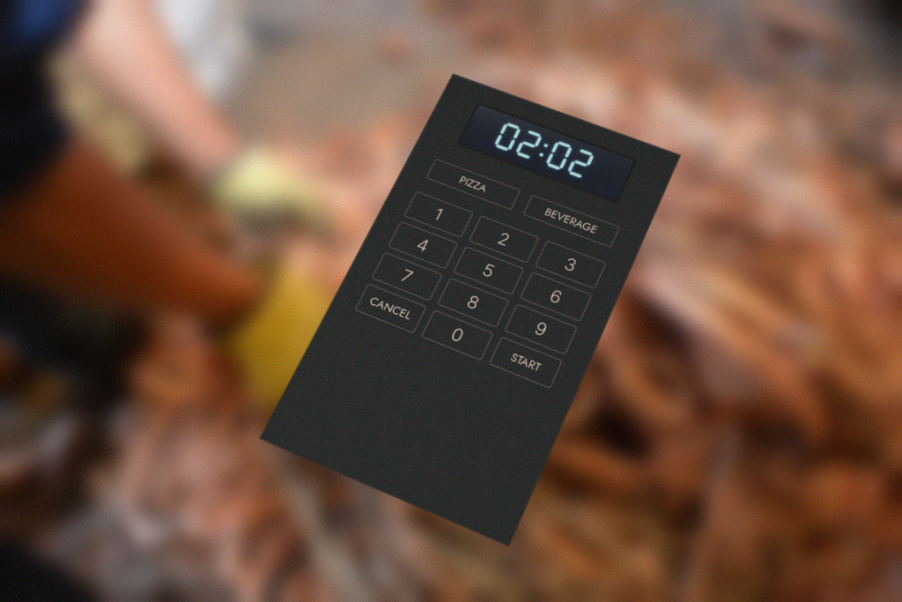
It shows 2h02
